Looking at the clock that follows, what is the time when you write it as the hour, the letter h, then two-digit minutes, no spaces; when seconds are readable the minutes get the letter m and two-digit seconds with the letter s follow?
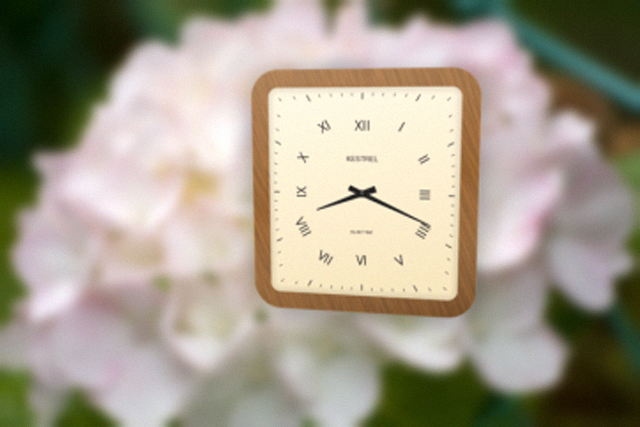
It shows 8h19
